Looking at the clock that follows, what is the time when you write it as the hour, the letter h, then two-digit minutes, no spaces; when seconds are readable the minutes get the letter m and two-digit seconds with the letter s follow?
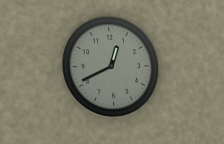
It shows 12h41
